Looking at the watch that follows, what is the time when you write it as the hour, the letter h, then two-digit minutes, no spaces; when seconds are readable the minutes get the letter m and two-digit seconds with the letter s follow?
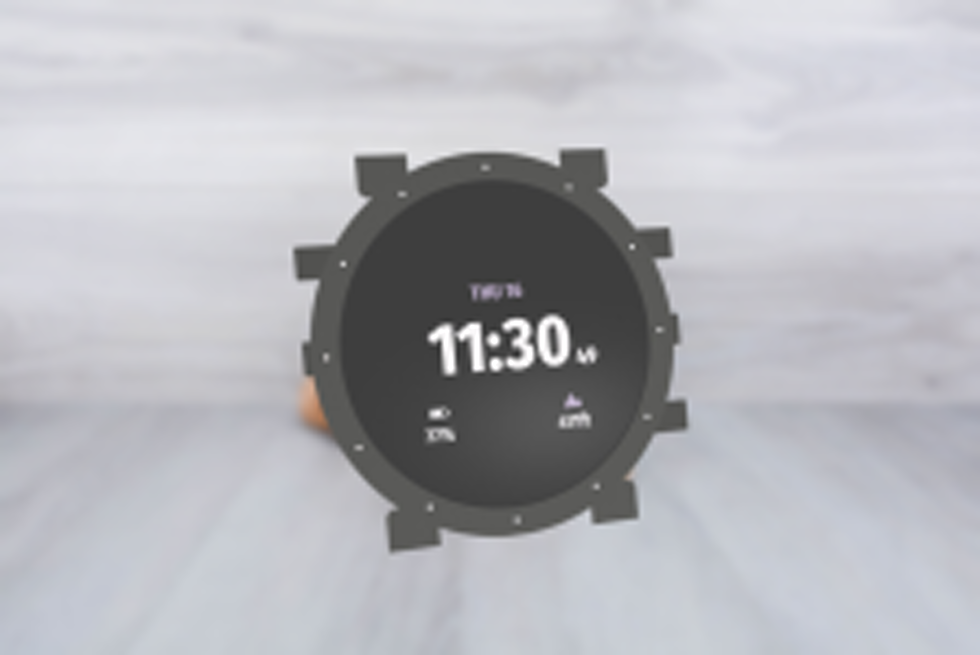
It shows 11h30
